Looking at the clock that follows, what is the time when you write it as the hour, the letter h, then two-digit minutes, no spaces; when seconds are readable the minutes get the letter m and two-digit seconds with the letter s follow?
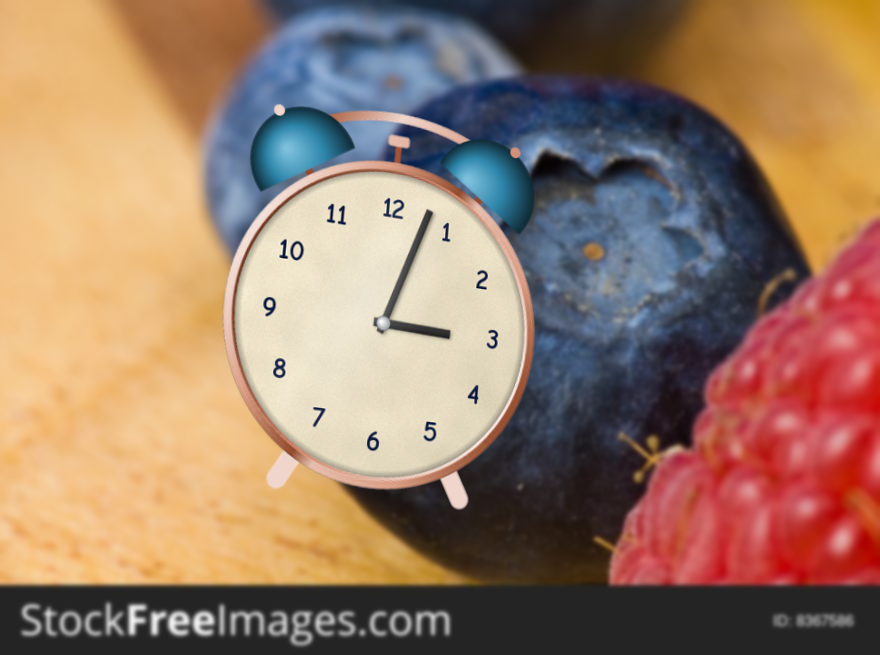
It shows 3h03
